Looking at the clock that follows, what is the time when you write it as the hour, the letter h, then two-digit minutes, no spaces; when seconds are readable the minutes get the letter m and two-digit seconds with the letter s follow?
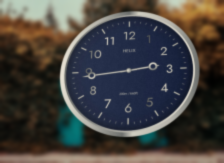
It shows 2h44
